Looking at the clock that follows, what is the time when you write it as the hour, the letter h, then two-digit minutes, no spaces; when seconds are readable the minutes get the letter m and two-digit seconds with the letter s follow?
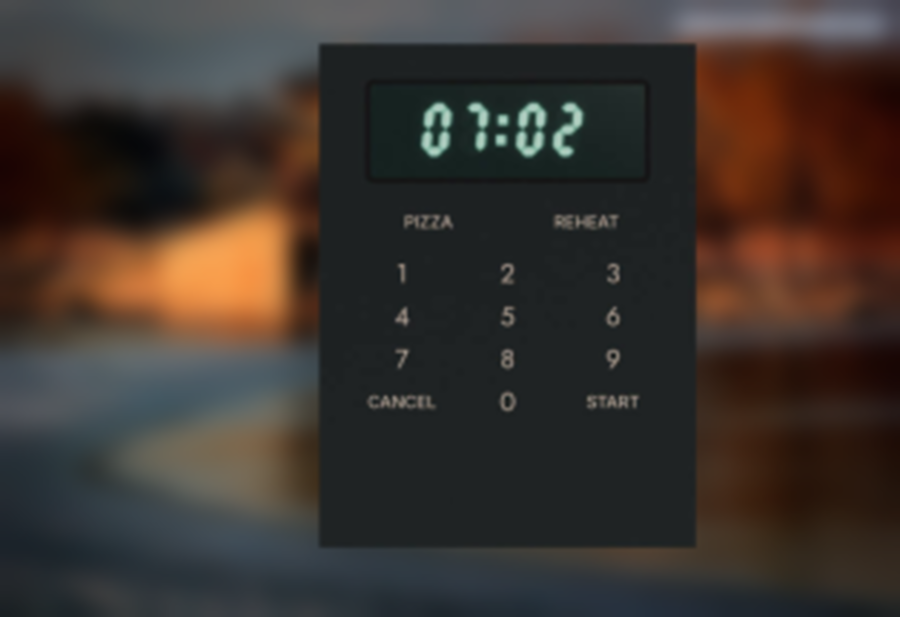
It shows 7h02
